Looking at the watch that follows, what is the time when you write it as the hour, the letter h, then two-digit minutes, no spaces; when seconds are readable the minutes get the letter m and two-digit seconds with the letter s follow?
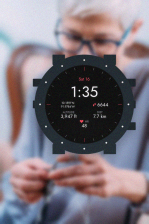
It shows 1h35
